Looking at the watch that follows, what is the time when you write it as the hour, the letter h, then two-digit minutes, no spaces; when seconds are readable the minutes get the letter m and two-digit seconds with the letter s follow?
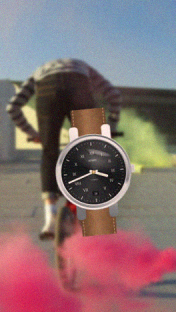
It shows 3h42
